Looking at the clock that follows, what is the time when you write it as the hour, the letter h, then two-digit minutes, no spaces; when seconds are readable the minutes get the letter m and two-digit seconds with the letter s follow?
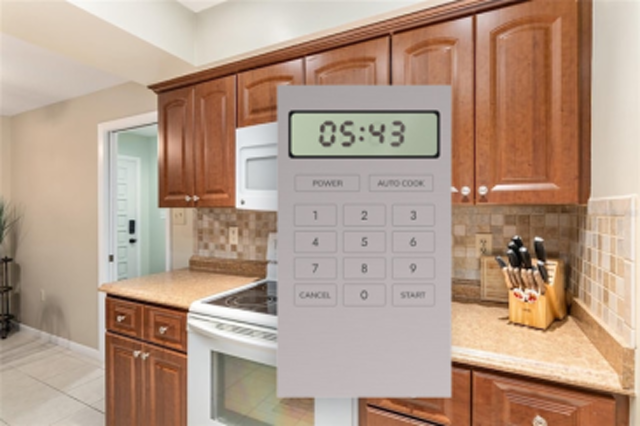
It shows 5h43
